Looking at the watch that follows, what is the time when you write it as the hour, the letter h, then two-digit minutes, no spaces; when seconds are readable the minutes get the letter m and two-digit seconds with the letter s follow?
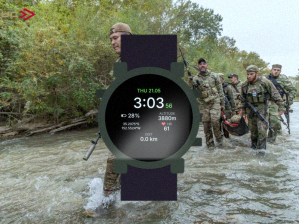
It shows 3h03
